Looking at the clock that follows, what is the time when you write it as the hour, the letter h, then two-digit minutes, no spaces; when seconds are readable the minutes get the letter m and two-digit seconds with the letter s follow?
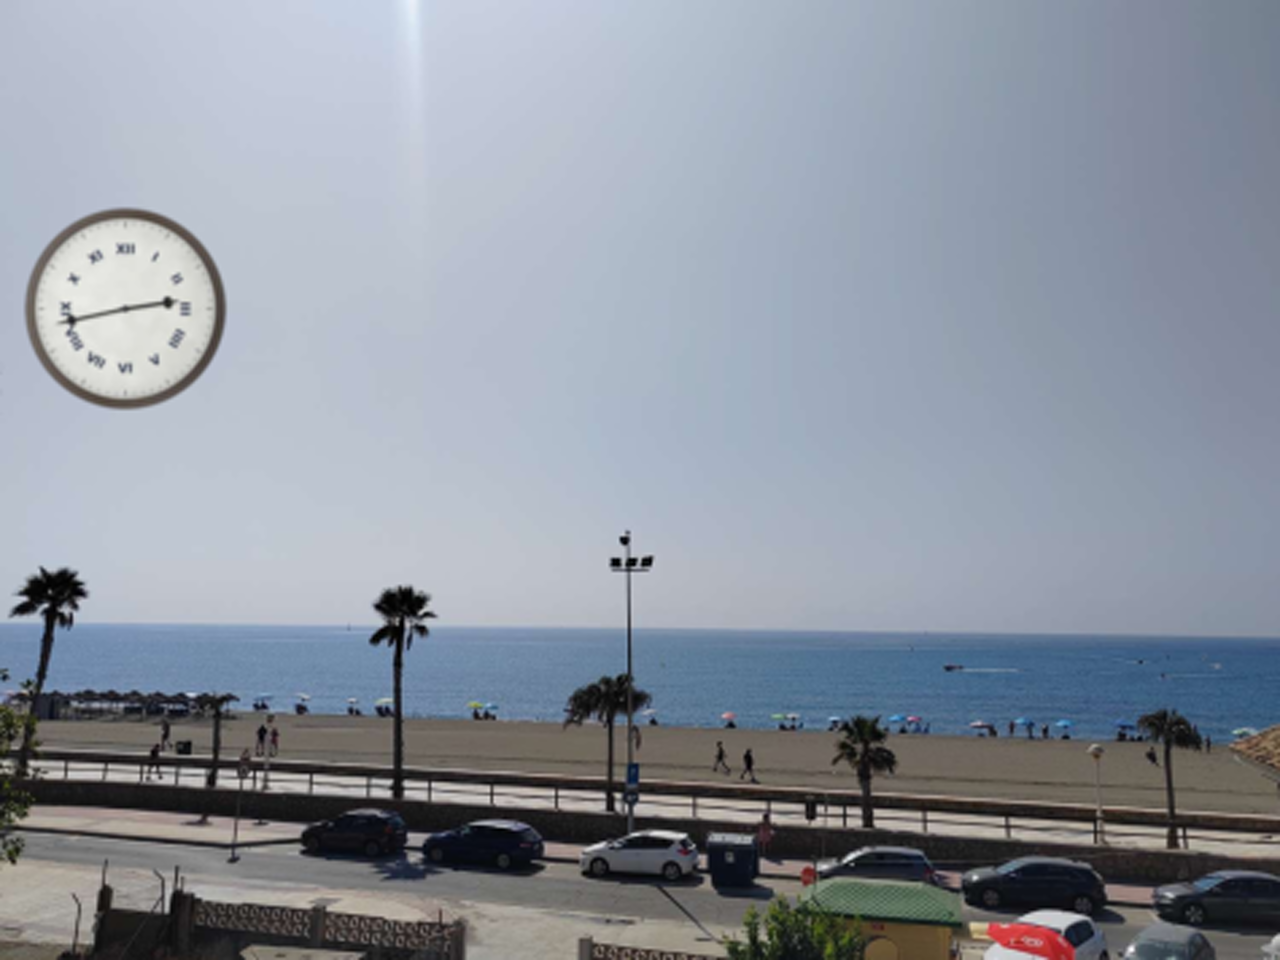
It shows 2h43
